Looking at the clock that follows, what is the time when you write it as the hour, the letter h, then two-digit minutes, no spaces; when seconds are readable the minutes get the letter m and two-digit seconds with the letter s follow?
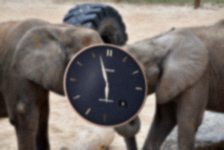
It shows 5h57
